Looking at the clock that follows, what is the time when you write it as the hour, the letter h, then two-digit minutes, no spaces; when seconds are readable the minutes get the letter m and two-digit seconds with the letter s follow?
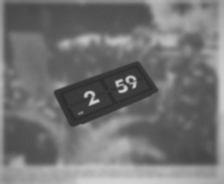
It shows 2h59
